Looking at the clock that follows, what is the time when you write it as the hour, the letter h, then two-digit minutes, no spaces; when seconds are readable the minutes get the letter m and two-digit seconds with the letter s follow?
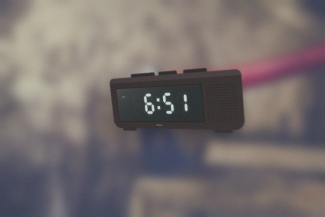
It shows 6h51
